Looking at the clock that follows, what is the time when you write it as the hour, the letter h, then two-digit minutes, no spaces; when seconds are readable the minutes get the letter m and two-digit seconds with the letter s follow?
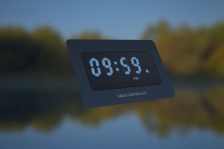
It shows 9h59
